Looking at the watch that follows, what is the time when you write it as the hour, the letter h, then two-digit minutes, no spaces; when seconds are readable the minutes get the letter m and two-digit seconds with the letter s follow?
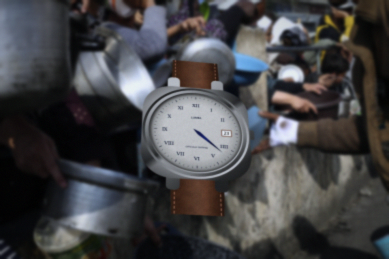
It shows 4h22
